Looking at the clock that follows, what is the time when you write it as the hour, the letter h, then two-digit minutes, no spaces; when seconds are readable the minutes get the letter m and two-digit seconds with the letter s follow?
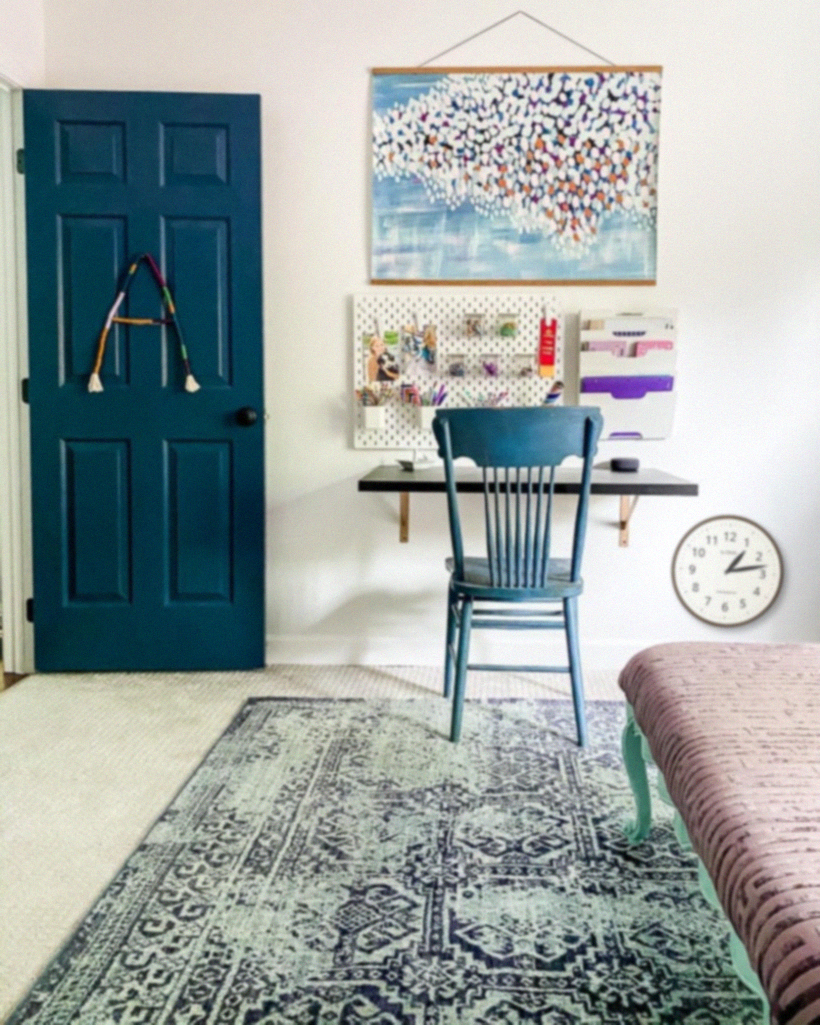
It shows 1h13
